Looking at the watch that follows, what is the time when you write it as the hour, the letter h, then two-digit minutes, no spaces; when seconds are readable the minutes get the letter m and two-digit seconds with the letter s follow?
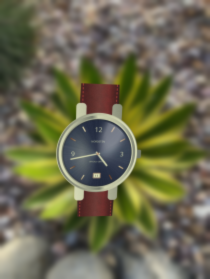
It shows 4h43
